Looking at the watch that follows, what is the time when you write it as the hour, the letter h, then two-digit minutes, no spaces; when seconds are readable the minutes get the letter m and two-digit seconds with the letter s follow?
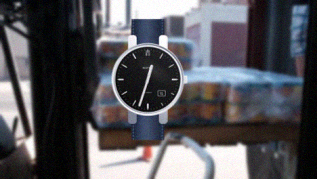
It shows 12h33
